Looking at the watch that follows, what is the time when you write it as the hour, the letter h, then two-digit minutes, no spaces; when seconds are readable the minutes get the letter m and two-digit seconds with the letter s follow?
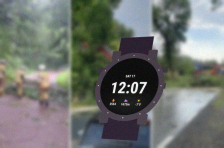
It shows 12h07
